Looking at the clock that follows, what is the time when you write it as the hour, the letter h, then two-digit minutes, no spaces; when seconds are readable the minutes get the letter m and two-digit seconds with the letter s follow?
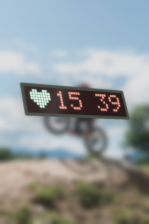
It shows 15h39
